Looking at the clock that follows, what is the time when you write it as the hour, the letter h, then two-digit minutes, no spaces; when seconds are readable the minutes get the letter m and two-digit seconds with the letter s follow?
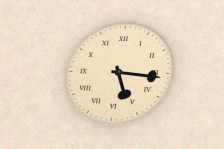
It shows 5h16
